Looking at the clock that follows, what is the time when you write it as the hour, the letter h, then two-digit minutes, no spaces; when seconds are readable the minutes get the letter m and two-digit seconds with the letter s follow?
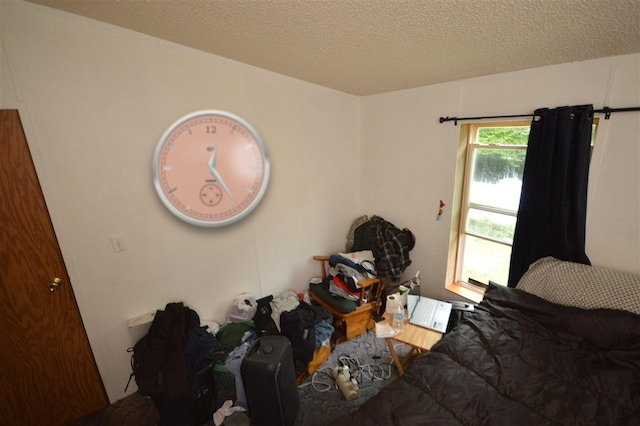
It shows 12h24
